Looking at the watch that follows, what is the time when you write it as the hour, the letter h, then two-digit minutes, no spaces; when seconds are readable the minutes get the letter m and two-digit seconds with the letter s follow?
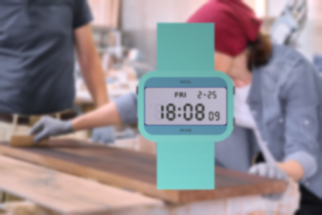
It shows 18h08
